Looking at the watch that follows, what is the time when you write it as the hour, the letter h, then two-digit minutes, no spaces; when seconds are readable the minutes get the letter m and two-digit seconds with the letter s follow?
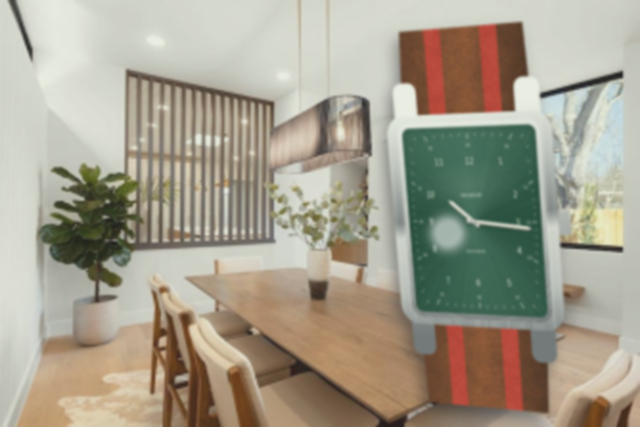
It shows 10h16
